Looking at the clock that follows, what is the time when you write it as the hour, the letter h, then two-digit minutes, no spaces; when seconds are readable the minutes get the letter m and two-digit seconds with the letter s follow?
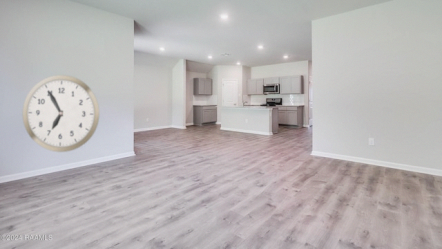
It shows 6h55
